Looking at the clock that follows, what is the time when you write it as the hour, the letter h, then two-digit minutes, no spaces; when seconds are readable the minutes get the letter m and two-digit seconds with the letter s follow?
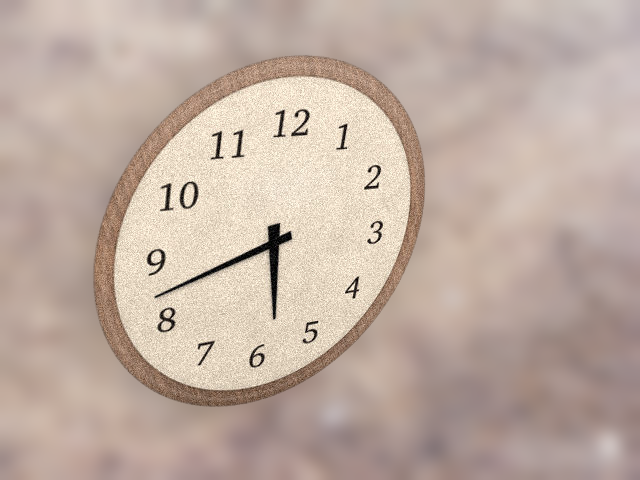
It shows 5h42
